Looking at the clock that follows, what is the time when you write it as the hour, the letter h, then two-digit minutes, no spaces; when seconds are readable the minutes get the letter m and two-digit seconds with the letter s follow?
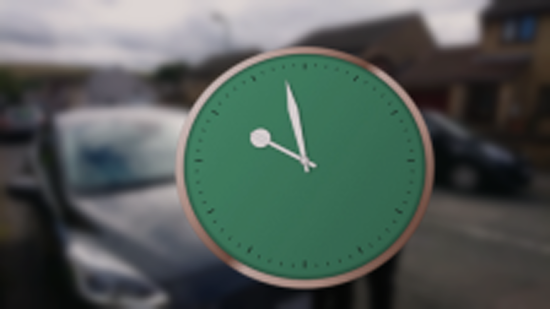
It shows 9h58
